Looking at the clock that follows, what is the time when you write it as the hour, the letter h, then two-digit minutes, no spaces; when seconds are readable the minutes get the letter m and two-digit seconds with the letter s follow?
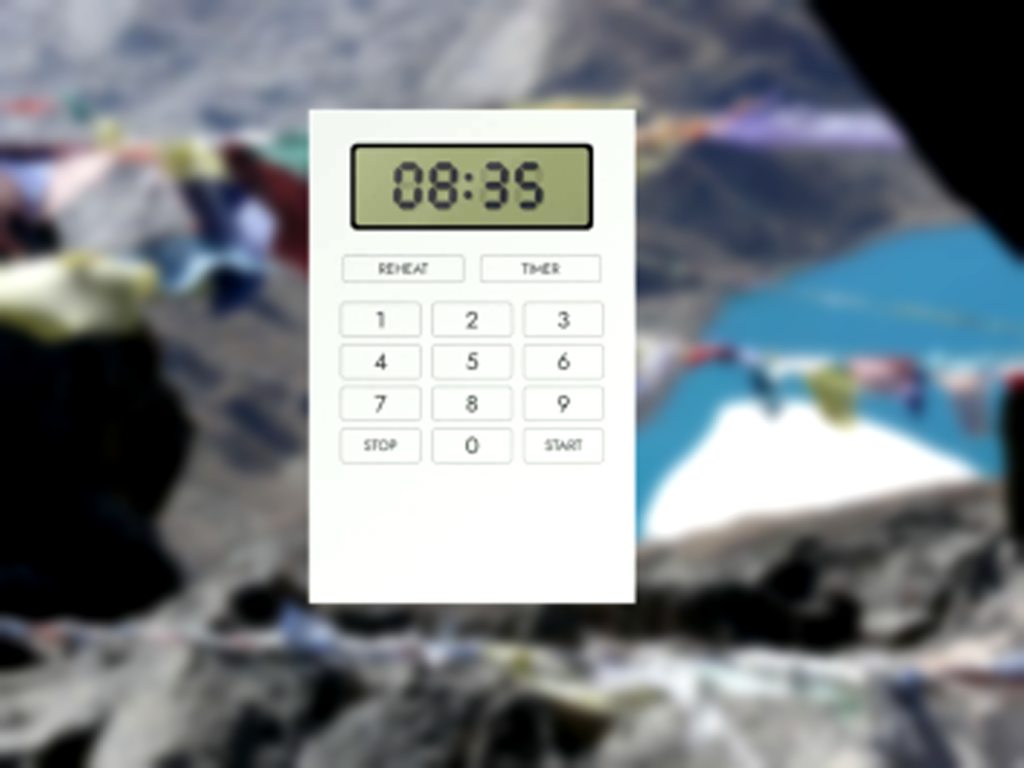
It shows 8h35
